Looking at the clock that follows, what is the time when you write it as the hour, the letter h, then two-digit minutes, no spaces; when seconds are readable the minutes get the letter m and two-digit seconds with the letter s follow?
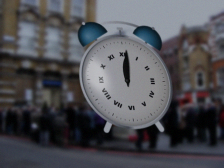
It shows 12h01
